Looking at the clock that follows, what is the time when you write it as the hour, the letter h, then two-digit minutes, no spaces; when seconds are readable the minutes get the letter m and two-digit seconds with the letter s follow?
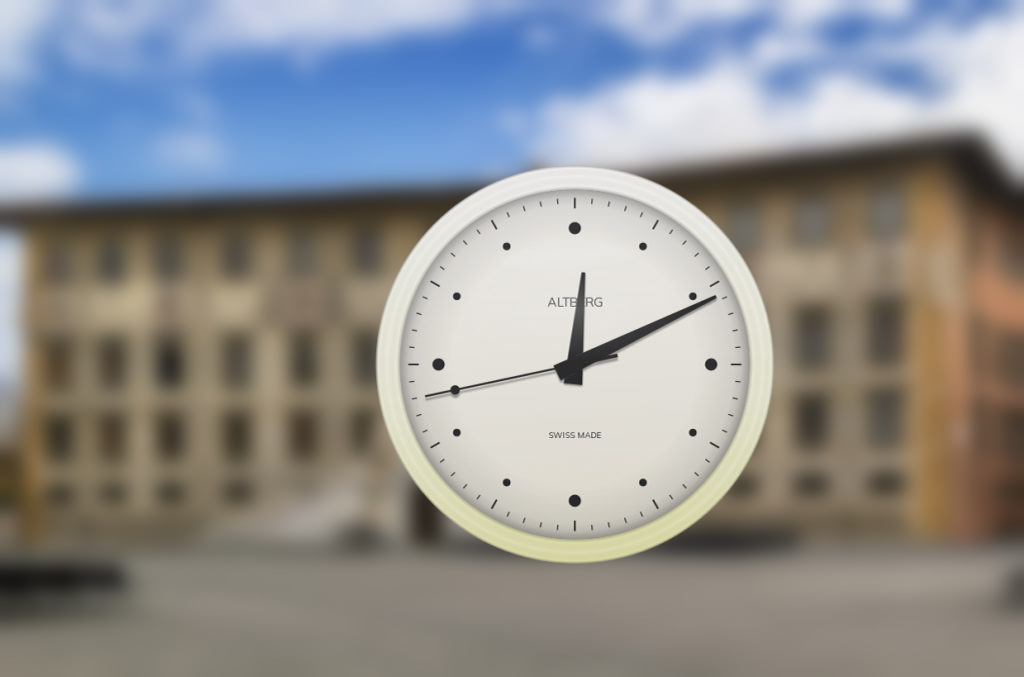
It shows 12h10m43s
